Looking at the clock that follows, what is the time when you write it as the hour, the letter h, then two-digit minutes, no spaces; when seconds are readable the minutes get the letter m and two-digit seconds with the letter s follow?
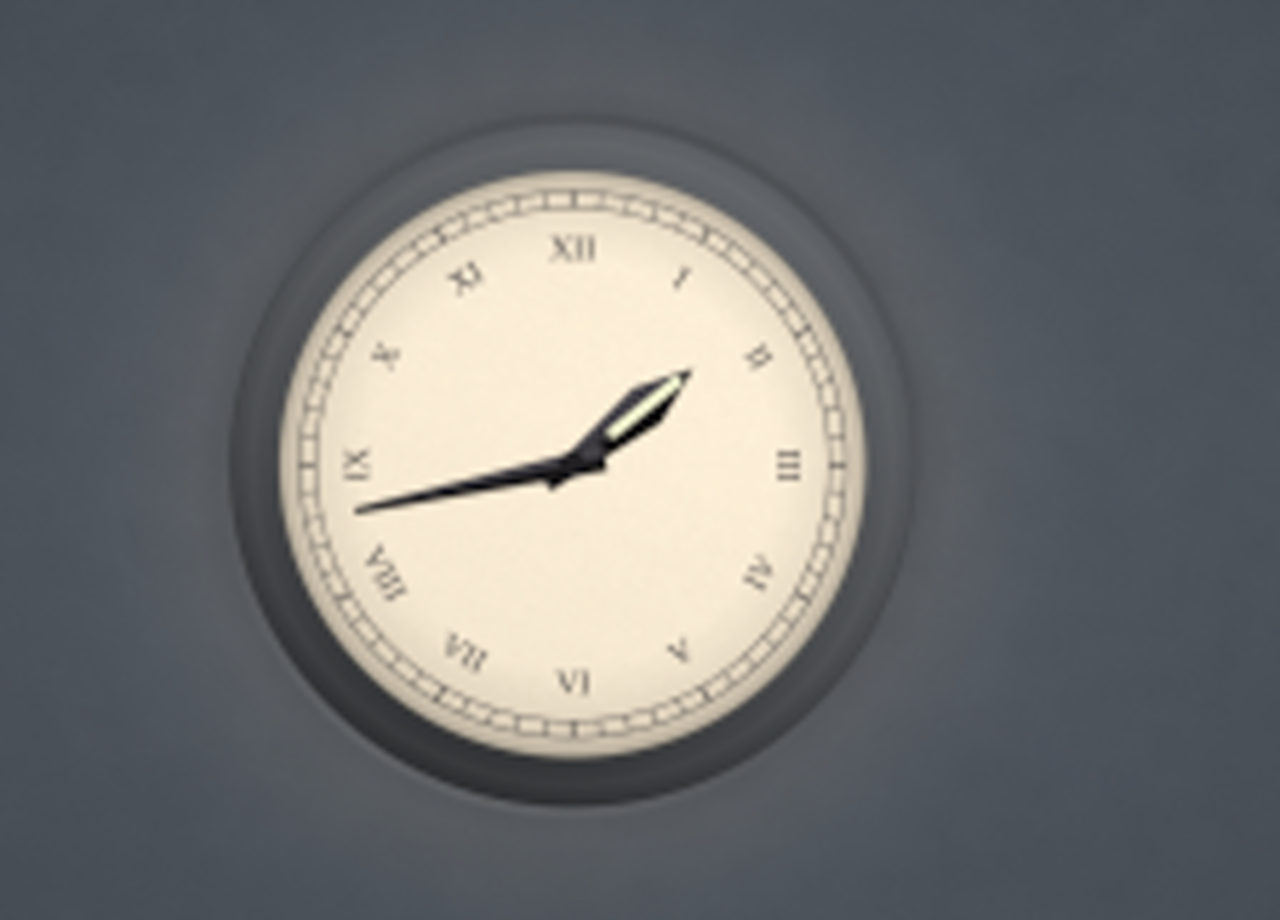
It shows 1h43
